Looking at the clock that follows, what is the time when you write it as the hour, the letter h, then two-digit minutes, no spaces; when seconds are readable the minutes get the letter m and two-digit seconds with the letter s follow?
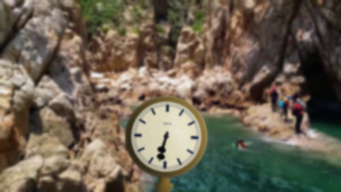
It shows 6h32
